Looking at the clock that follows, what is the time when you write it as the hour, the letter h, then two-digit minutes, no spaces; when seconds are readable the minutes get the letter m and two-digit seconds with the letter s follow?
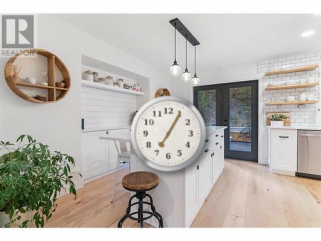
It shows 7h05
